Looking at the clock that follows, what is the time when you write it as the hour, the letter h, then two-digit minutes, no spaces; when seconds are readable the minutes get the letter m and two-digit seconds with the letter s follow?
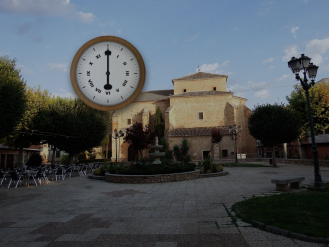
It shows 6h00
